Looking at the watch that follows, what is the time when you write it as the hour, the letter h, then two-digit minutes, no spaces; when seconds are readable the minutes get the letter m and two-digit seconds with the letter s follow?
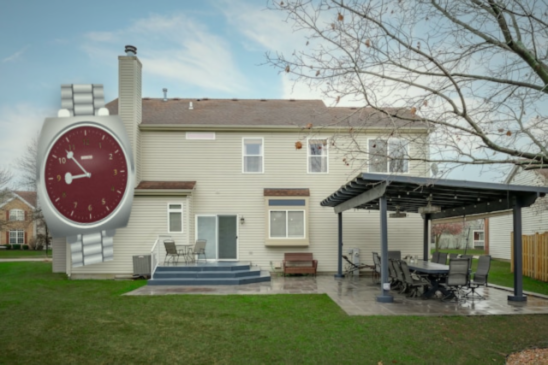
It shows 8h53
